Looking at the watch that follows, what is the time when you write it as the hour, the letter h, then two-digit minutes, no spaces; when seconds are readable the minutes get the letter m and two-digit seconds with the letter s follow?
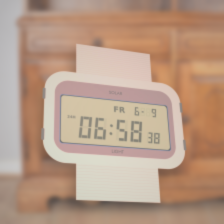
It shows 6h58m38s
